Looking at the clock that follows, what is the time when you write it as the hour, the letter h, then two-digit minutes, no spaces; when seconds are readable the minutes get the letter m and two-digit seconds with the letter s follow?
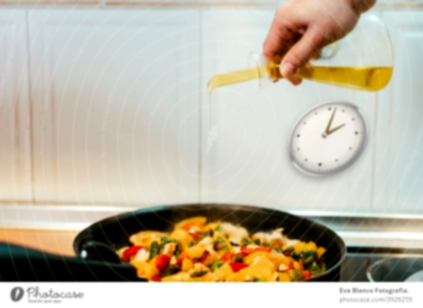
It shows 2h02
